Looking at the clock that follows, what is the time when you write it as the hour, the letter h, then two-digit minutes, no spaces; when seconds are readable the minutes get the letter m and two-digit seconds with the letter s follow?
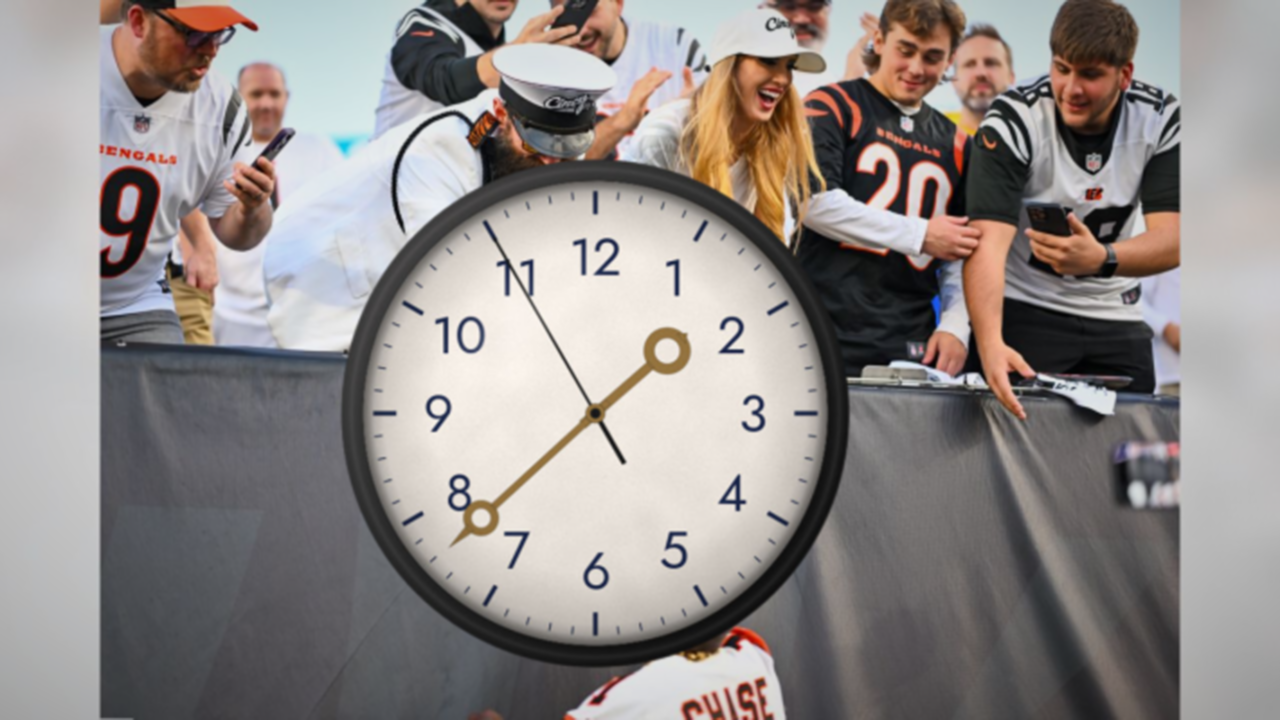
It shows 1h37m55s
